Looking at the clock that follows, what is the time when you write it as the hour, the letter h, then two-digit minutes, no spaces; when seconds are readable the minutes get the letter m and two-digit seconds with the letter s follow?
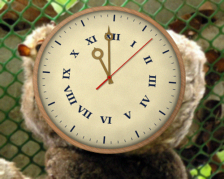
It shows 10h59m07s
